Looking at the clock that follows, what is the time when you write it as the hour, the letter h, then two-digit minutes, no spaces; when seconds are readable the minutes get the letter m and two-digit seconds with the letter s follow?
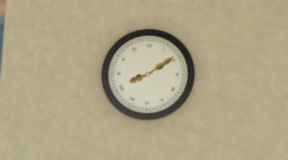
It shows 8h09
